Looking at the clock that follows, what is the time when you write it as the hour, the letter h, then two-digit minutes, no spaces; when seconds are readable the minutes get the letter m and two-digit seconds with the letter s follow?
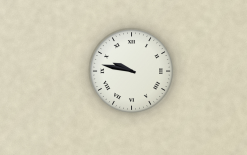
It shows 9h47
